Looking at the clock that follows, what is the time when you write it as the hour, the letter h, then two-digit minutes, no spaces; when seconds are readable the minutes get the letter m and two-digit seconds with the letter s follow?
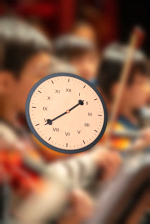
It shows 1h39
